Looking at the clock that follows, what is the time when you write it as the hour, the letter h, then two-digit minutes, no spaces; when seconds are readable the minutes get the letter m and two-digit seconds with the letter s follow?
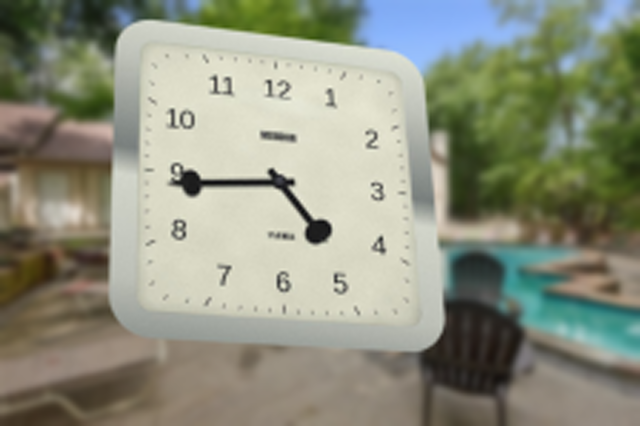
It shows 4h44
